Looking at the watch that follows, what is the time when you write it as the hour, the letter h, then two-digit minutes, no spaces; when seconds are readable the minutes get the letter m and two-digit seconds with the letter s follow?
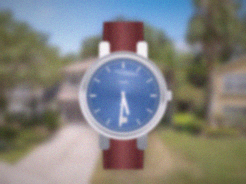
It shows 5h31
